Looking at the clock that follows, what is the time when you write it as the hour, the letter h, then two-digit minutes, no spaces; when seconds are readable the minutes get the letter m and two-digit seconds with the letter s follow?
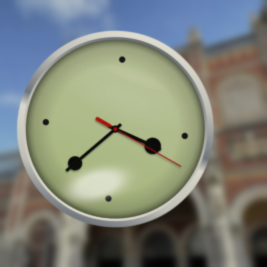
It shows 3h37m19s
